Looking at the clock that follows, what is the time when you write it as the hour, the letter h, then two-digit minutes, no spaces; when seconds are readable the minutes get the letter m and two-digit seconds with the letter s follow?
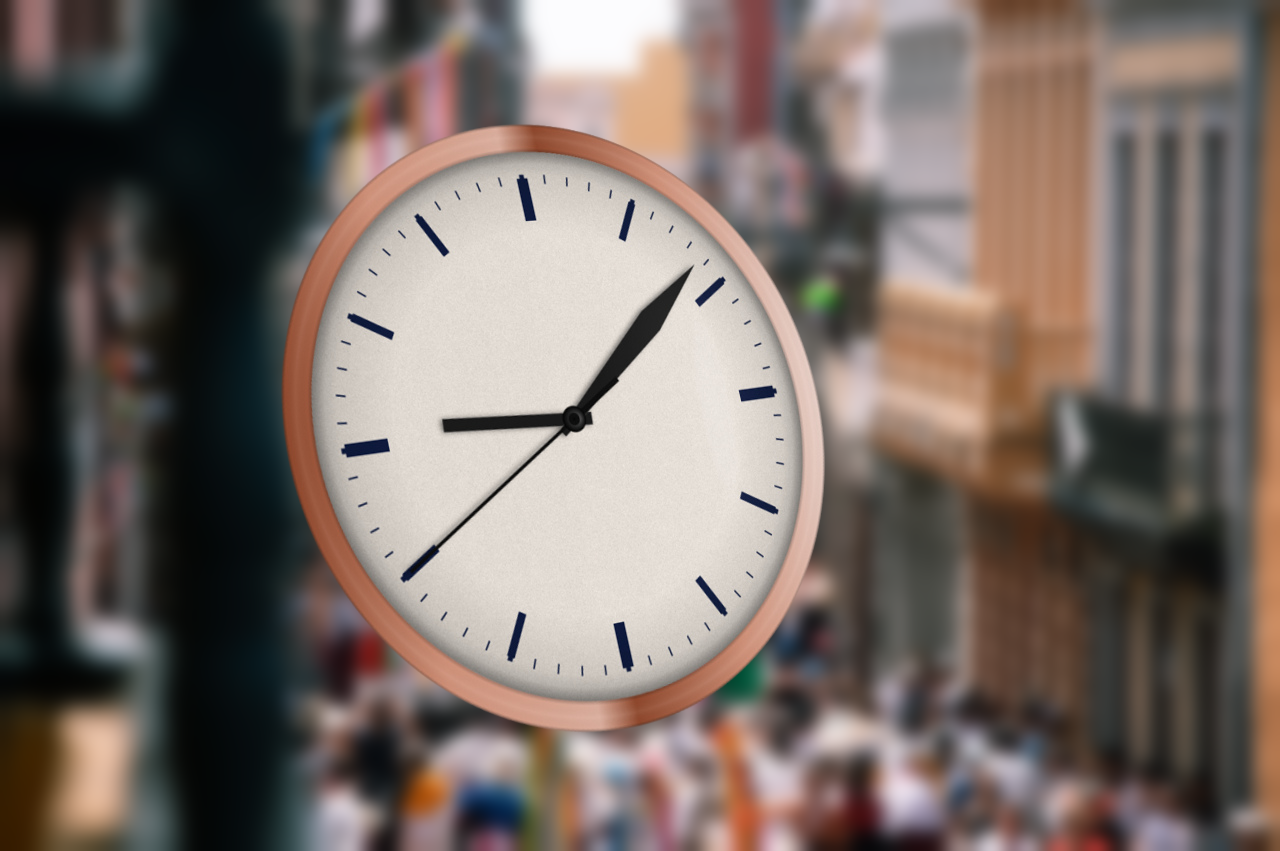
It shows 9h08m40s
